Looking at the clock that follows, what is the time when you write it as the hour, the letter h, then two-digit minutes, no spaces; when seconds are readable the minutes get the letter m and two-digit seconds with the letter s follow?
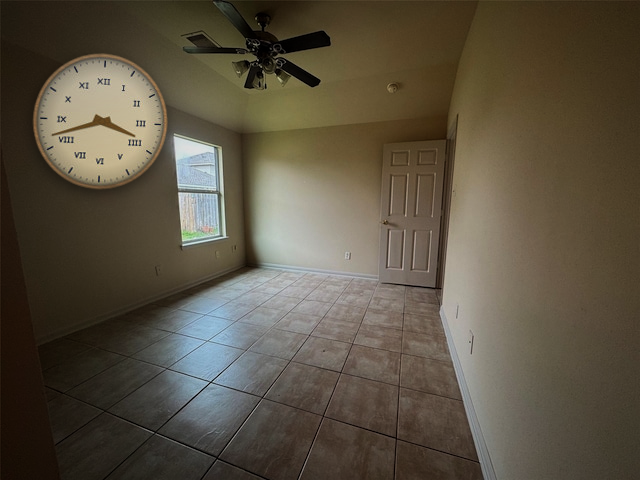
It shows 3h42
